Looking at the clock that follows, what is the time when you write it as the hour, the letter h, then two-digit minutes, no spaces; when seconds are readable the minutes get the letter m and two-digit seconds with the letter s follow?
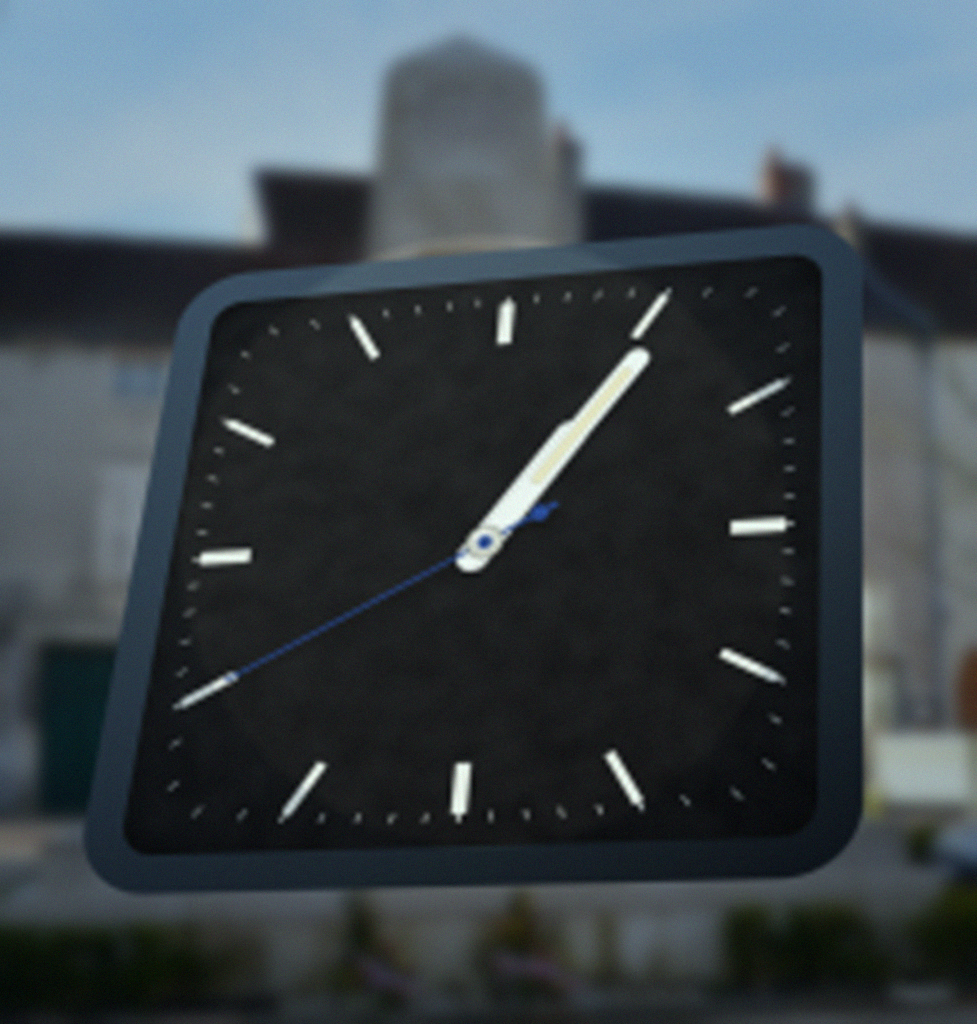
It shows 1h05m40s
